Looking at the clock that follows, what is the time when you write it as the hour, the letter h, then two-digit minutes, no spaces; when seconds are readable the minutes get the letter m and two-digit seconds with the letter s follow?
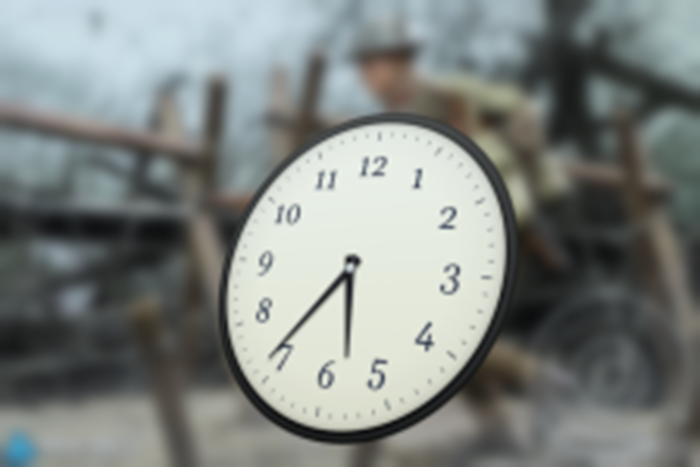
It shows 5h36
